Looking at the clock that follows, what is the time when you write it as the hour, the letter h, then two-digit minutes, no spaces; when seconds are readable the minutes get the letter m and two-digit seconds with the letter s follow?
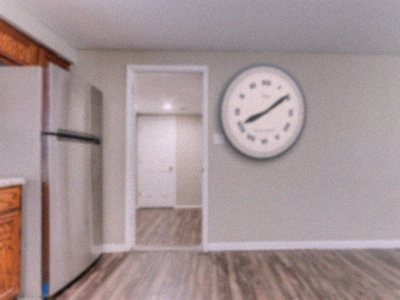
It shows 8h09
